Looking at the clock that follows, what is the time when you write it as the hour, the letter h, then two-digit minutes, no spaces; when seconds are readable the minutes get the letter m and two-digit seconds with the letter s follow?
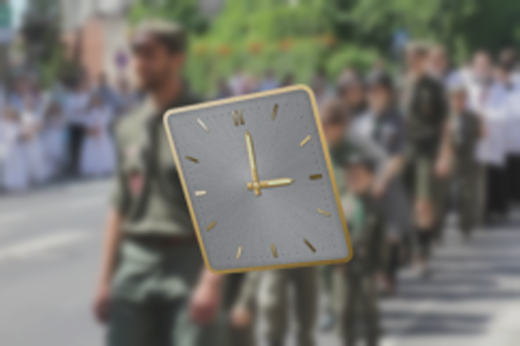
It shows 3h01
